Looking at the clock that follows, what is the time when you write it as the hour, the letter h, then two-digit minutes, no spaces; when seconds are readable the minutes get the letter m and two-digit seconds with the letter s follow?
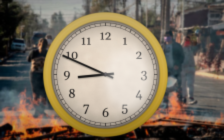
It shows 8h49
